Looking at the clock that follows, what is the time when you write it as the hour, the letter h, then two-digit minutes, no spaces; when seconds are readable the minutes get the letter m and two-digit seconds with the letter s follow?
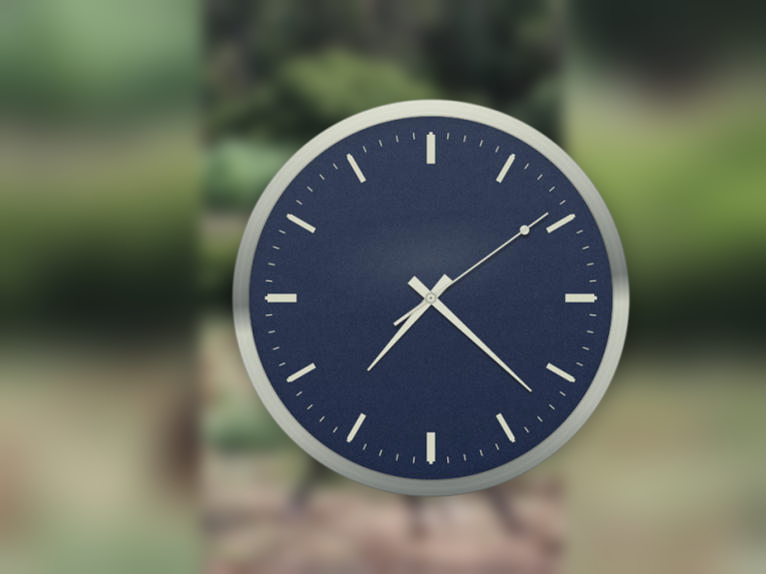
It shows 7h22m09s
